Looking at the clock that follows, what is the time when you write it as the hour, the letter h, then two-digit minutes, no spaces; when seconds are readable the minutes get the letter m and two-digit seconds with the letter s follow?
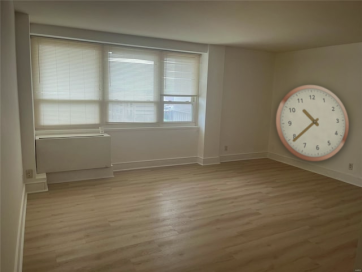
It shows 10h39
